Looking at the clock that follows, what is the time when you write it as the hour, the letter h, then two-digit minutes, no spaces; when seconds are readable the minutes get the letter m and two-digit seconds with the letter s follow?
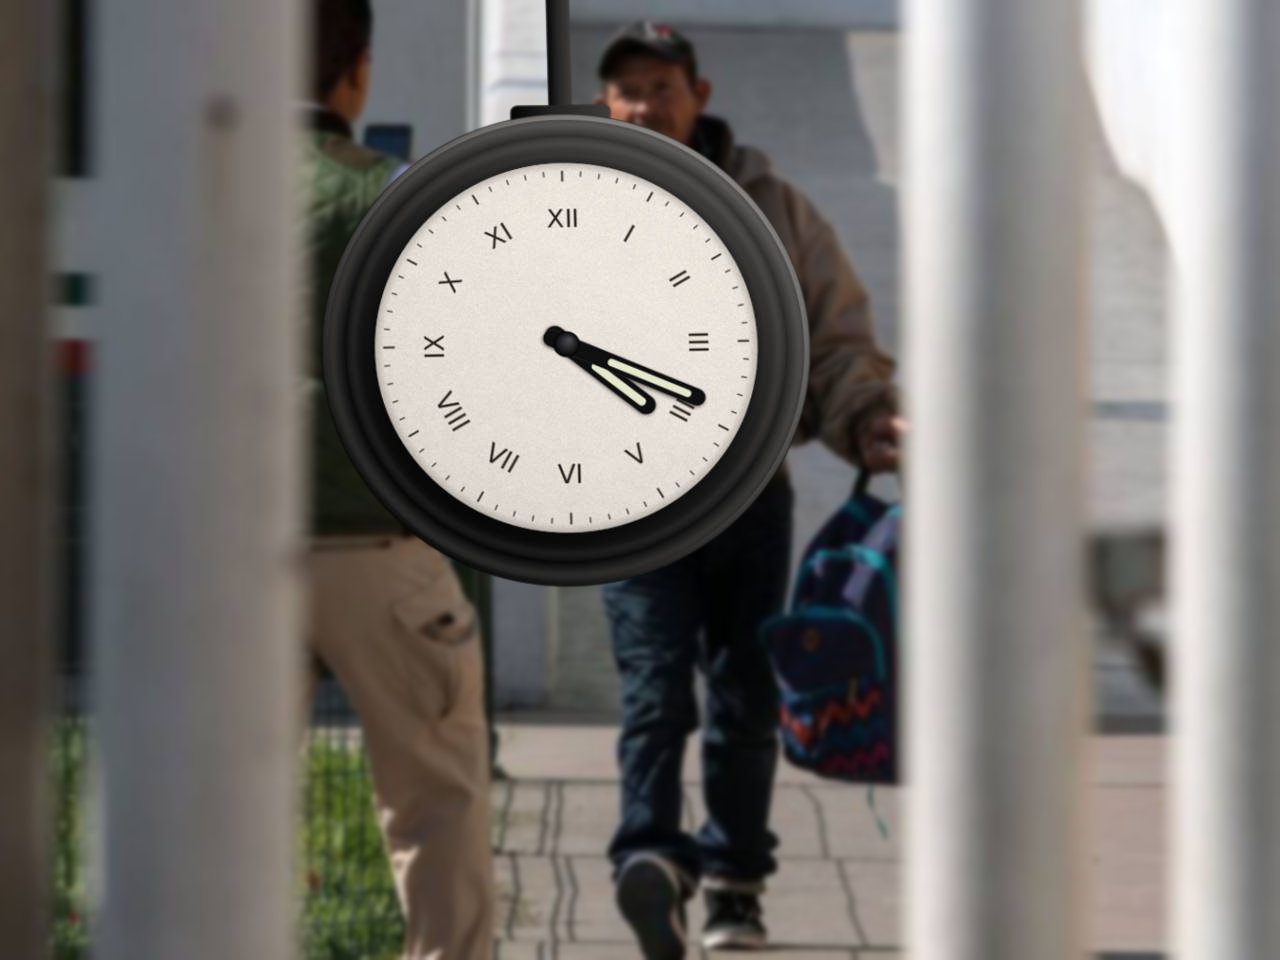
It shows 4h19
